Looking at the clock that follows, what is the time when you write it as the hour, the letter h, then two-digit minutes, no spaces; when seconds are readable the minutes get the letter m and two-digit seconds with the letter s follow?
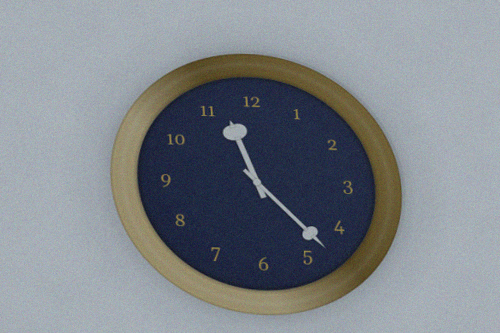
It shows 11h23
